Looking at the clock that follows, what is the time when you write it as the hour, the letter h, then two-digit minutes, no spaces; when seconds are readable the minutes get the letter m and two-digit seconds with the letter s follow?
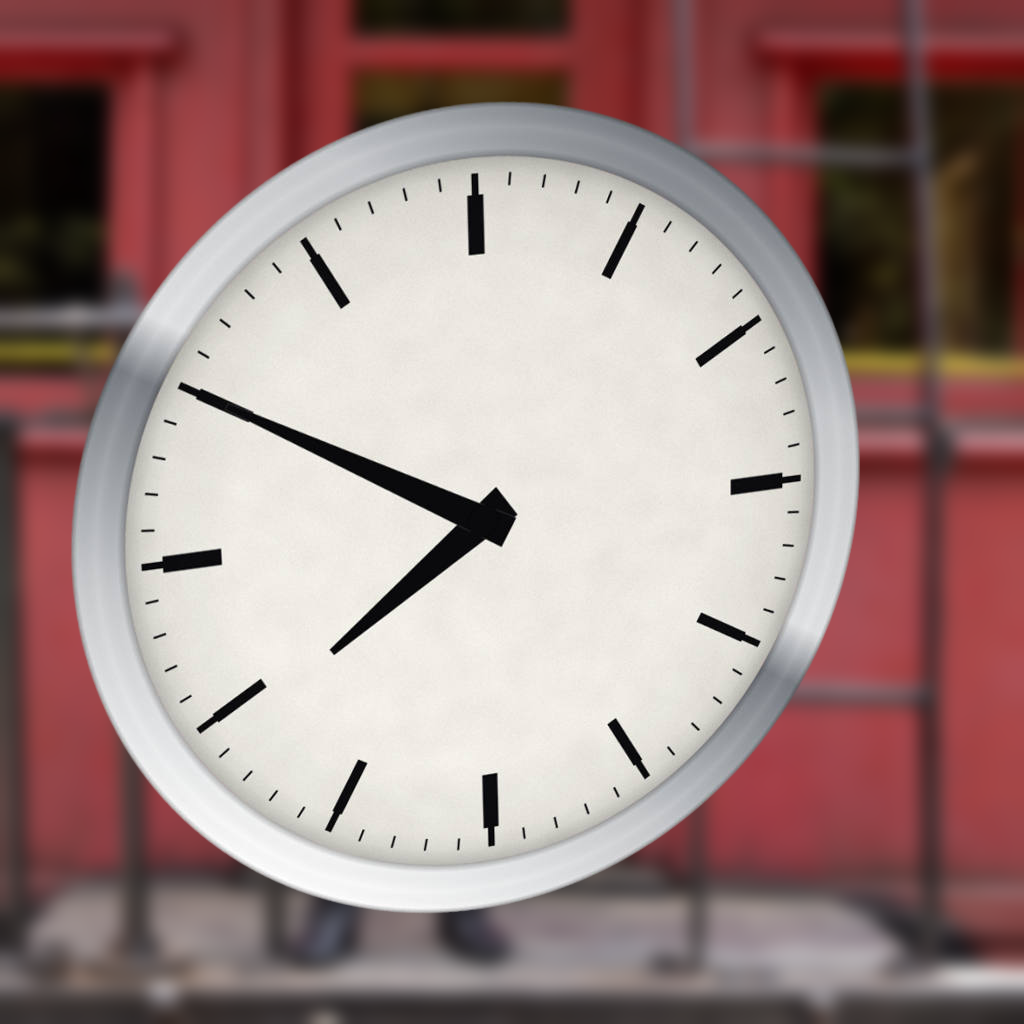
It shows 7h50
